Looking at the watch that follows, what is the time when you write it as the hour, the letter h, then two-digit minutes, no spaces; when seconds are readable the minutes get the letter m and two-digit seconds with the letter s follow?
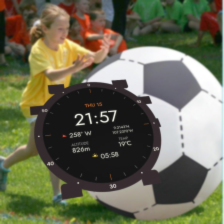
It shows 21h57
